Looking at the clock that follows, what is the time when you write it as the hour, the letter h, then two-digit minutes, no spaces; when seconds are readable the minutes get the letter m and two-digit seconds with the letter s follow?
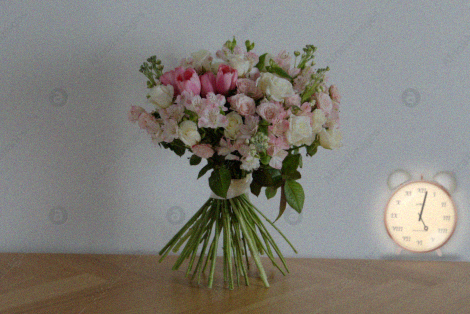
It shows 5h02
